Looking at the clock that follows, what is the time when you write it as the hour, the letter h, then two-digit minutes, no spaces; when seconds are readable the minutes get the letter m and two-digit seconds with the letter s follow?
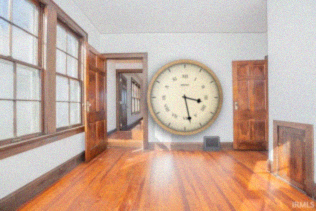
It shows 3h28
